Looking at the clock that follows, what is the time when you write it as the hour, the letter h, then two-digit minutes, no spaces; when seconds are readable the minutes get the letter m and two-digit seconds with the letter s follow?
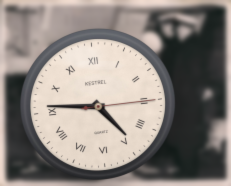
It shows 4h46m15s
